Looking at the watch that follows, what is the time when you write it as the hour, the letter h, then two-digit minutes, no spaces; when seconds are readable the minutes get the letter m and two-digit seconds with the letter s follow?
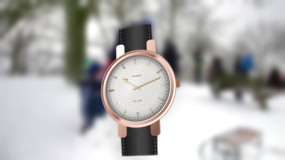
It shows 10h12
